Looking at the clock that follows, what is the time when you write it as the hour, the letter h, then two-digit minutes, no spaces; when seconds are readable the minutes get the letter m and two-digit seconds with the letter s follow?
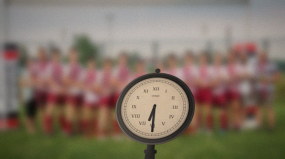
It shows 6h30
